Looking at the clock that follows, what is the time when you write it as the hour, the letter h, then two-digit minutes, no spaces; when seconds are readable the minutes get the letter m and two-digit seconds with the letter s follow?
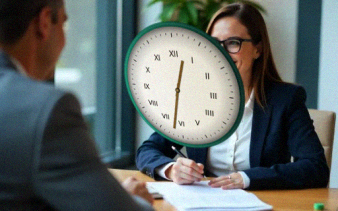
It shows 12h32
